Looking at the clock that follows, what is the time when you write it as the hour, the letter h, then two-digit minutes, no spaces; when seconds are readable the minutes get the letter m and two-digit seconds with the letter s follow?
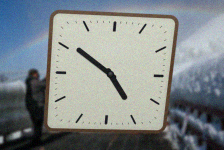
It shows 4h51
